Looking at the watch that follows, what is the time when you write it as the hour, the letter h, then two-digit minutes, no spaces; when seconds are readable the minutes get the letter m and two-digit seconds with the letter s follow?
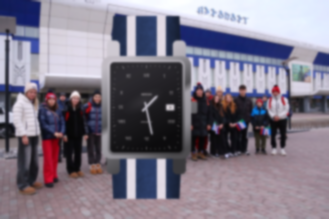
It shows 1h28
